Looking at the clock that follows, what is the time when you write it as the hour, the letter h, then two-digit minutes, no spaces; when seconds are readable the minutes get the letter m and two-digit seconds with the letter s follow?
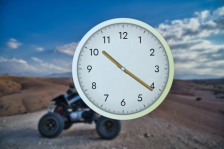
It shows 10h21
